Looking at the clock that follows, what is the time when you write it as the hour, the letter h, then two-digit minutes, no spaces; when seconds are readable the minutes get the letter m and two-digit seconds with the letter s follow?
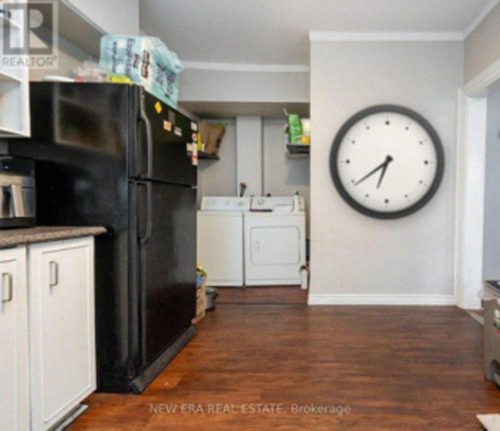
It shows 6h39
